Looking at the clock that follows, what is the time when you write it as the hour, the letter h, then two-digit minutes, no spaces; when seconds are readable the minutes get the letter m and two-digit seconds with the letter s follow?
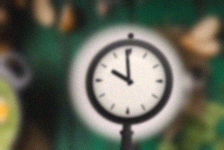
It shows 9h59
